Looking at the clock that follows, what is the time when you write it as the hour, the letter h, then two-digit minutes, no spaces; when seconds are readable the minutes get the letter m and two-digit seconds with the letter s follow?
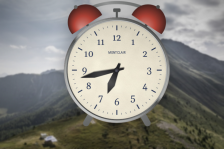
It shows 6h43
